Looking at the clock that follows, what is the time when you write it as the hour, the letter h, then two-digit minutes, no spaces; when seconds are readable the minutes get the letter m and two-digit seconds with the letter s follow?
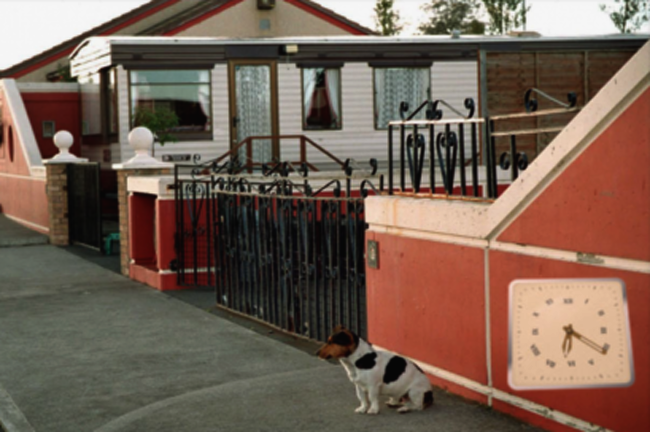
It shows 6h21
